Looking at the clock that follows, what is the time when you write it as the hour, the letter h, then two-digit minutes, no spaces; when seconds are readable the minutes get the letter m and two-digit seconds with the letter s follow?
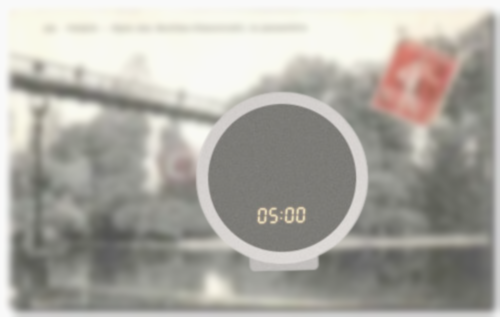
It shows 5h00
